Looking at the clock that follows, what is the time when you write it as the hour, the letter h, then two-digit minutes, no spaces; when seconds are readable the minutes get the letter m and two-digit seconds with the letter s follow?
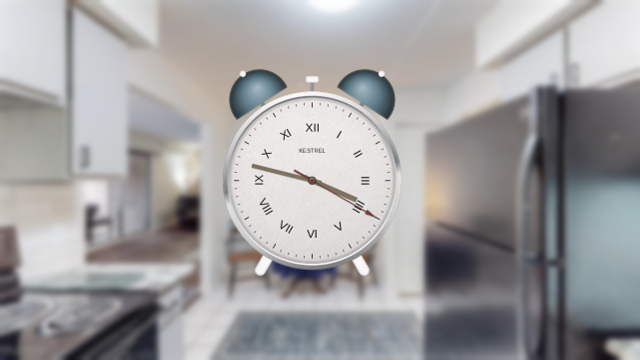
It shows 3h47m20s
